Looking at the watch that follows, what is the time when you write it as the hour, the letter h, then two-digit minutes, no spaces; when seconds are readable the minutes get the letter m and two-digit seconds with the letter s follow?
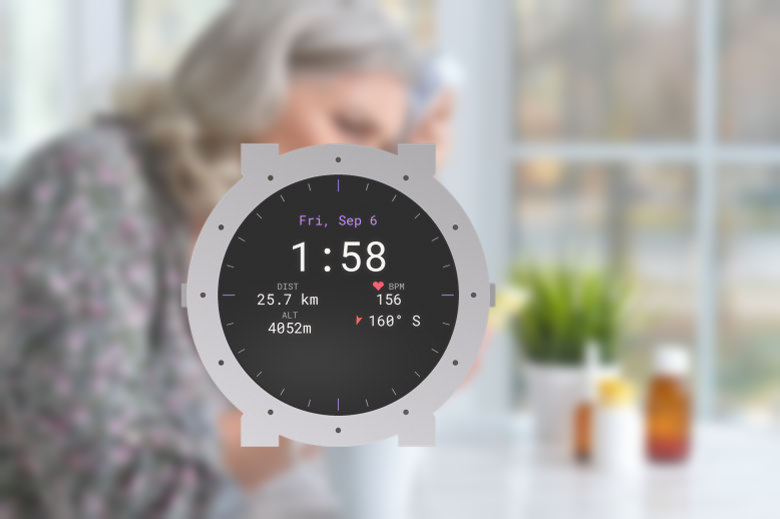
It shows 1h58
